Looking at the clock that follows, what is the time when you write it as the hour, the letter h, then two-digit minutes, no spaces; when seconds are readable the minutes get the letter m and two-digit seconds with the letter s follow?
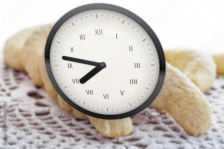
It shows 7h47
